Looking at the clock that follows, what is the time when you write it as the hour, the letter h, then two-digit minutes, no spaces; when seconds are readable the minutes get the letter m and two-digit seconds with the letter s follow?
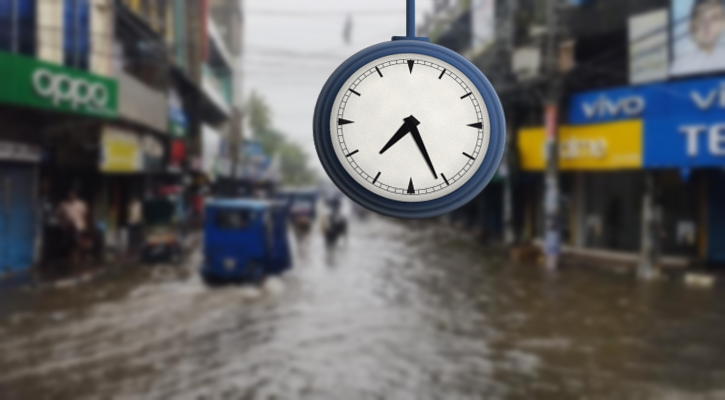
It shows 7h26
